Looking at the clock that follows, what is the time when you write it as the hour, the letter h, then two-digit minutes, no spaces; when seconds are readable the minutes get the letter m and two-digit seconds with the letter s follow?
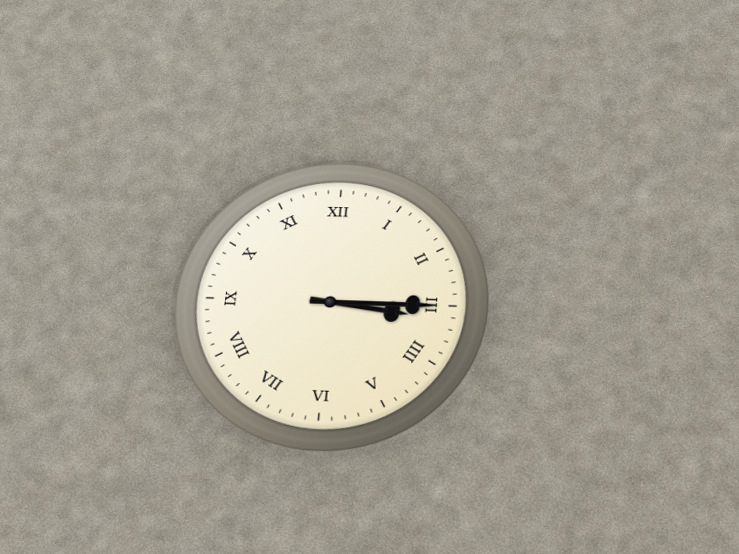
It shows 3h15
